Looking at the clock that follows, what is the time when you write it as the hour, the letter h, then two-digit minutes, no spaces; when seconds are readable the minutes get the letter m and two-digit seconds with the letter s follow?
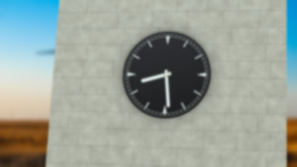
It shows 8h29
